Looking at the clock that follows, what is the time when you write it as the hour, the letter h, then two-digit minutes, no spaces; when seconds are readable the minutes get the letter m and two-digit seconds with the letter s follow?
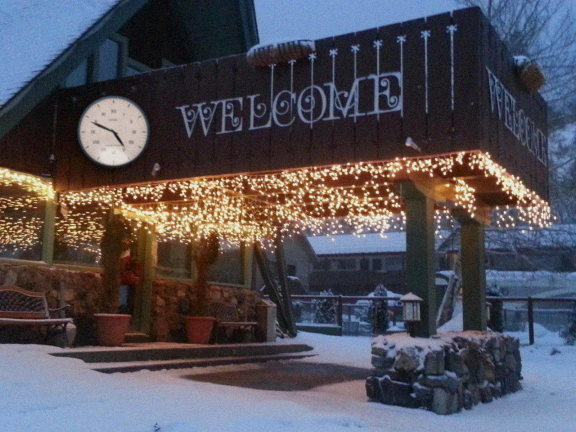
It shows 4h49
